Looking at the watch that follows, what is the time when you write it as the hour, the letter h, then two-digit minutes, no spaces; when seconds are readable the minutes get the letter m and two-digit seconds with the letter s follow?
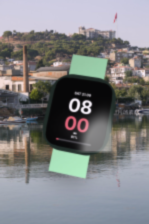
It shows 8h00
